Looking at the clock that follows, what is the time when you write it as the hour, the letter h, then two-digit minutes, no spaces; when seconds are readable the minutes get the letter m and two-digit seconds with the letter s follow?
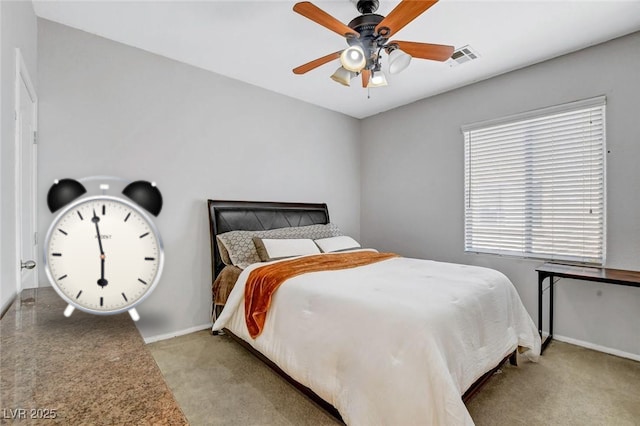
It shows 5h58
